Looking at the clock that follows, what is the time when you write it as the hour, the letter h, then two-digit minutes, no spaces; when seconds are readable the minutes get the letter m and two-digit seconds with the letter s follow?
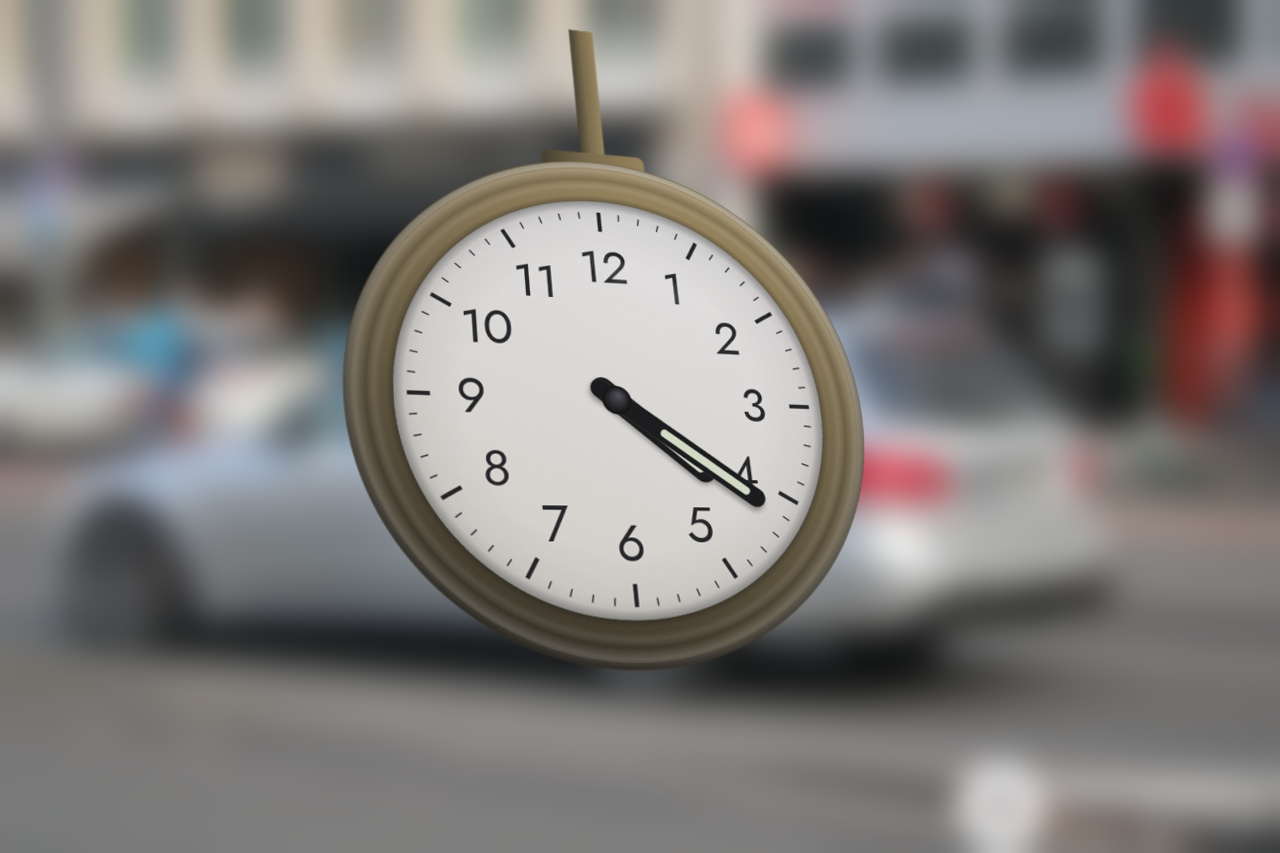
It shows 4h21
